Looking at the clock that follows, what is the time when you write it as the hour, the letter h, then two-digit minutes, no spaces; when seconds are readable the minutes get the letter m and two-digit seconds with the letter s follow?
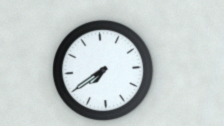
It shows 7h40
